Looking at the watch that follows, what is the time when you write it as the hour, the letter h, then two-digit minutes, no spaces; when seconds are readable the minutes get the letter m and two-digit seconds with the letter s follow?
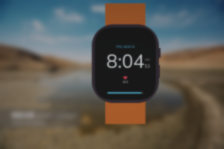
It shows 8h04
